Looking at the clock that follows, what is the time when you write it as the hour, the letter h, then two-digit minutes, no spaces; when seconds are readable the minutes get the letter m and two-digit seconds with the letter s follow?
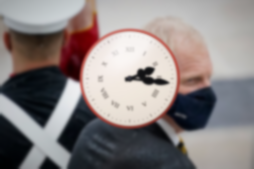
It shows 2h16
